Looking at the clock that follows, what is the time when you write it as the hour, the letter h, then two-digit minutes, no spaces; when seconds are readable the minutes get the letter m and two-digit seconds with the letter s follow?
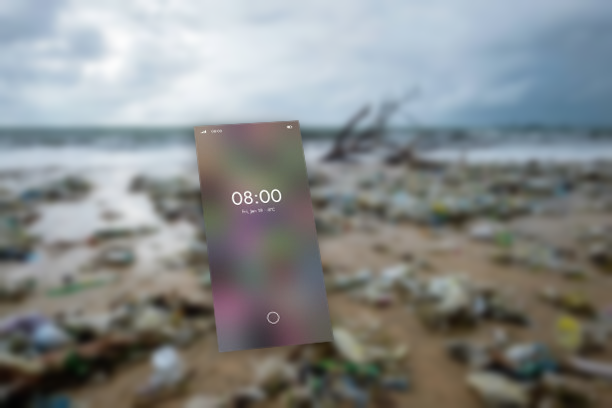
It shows 8h00
